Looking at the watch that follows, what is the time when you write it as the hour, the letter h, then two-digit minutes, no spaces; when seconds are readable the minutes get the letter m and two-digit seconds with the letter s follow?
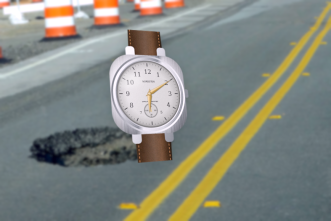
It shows 6h10
